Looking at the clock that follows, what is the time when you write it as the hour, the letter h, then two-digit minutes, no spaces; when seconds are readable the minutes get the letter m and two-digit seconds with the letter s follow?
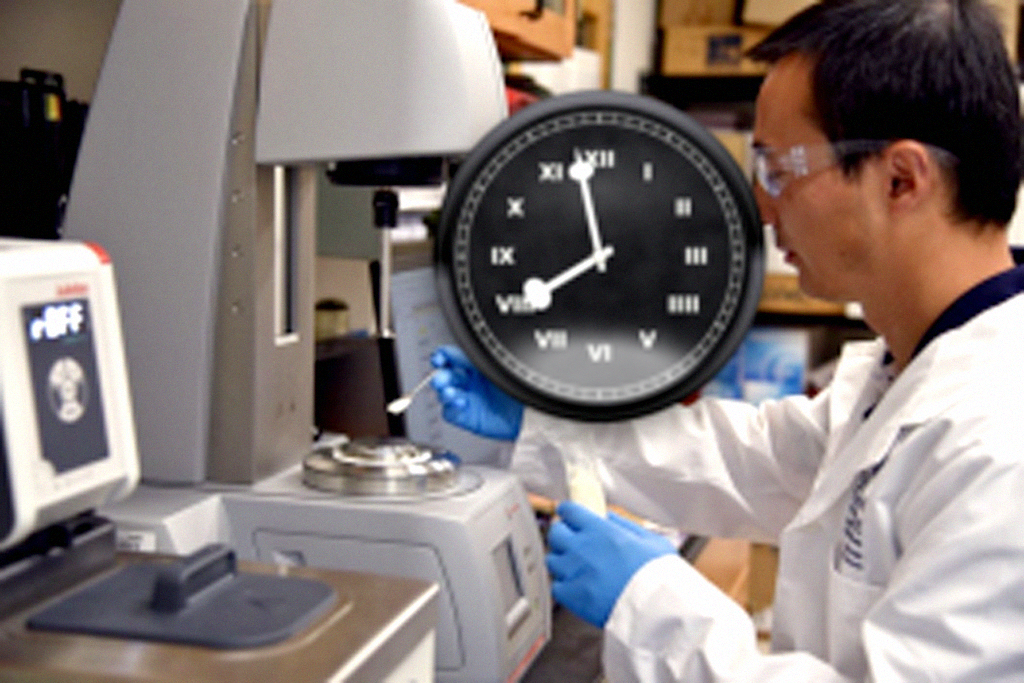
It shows 7h58
